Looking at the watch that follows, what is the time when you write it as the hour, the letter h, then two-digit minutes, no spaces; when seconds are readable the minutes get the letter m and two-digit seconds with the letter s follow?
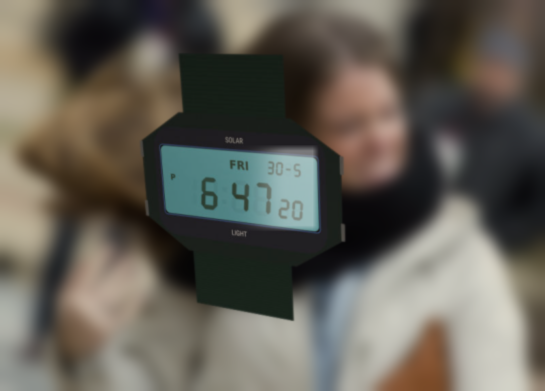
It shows 6h47m20s
